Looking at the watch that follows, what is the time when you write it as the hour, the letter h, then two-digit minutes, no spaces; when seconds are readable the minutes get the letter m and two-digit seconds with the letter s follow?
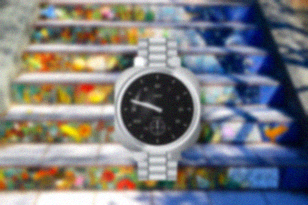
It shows 9h48
